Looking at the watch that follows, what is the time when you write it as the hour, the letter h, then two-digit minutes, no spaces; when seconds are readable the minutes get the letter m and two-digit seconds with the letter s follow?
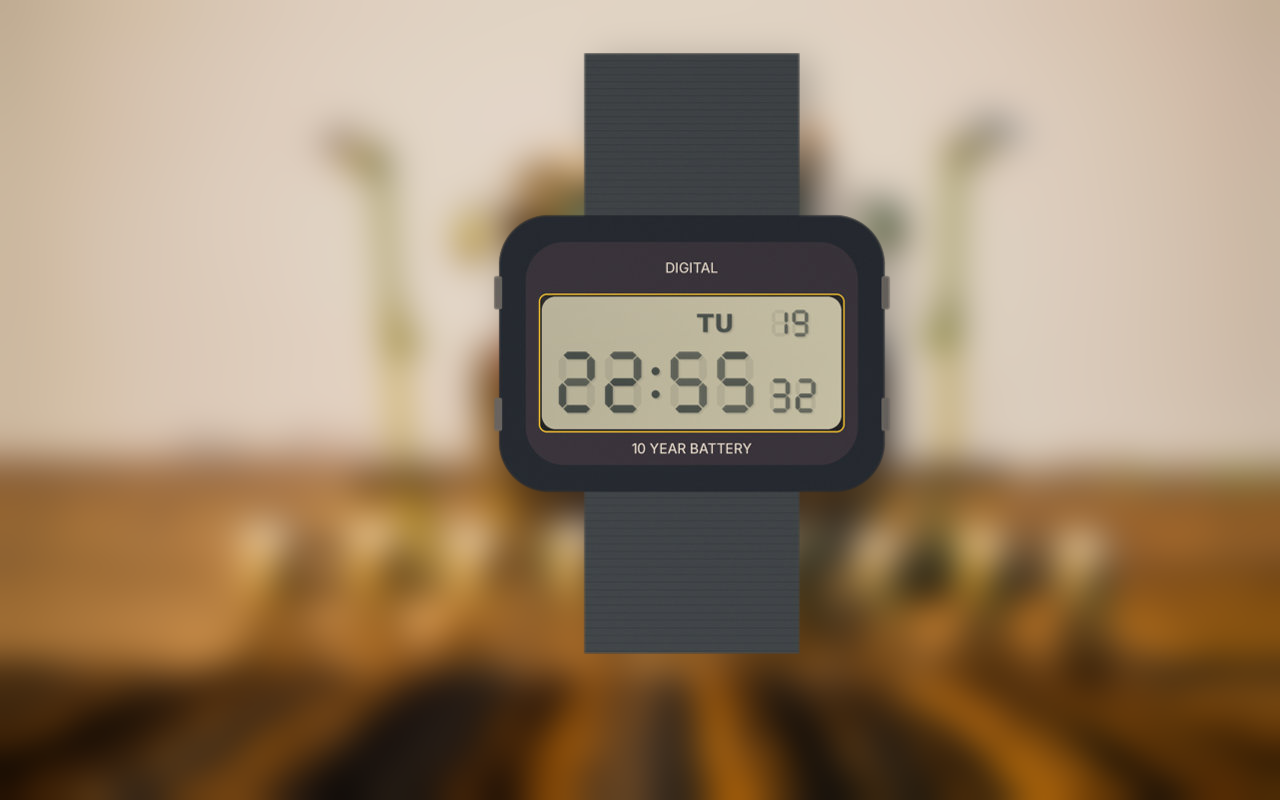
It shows 22h55m32s
